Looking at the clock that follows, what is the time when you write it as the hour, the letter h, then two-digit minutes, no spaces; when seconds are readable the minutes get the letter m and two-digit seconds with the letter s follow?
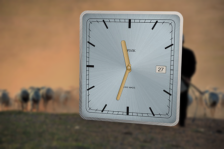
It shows 11h33
